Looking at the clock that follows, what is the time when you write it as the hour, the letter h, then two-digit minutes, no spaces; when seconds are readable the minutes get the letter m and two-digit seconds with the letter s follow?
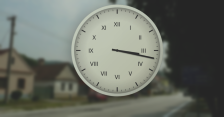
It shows 3h17
